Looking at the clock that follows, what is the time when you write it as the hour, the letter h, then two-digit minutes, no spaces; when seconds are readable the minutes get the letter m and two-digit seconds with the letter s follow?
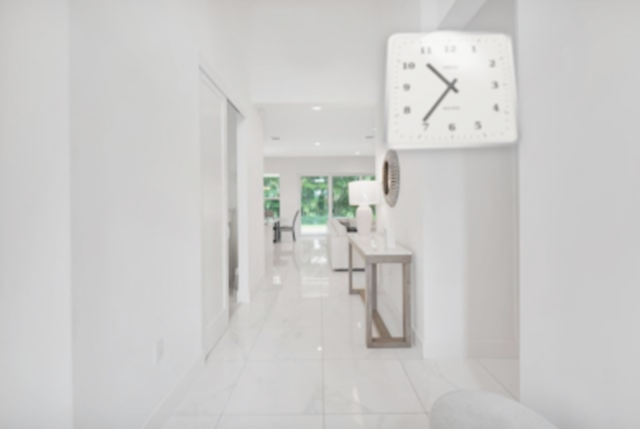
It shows 10h36
